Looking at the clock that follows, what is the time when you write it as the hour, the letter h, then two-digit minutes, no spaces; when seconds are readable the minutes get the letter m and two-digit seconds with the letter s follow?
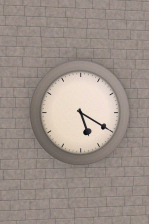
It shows 5h20
